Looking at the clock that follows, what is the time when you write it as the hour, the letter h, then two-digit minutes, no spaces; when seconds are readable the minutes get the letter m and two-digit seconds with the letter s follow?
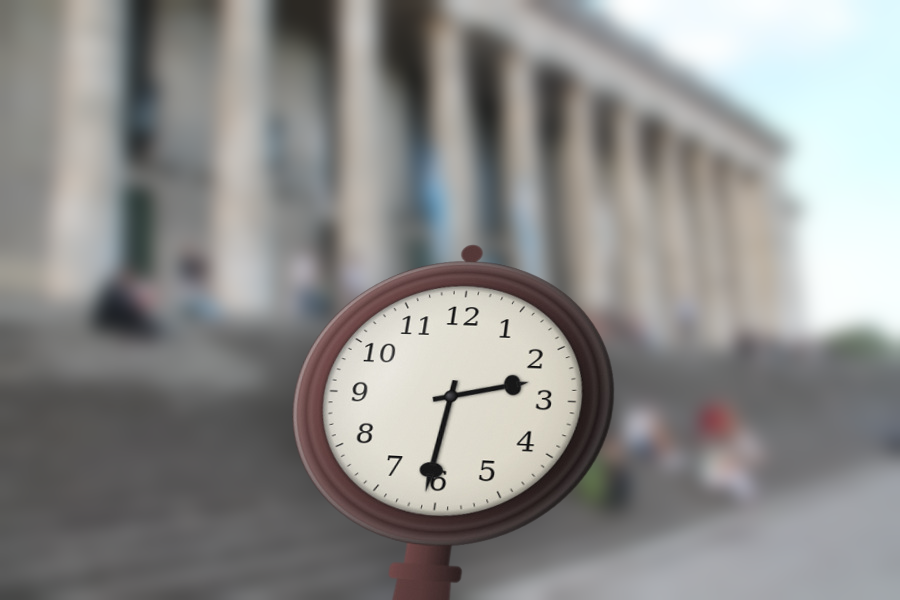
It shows 2h31
